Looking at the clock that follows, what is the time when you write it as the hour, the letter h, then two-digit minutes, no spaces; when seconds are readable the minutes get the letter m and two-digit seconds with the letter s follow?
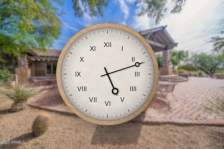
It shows 5h12
